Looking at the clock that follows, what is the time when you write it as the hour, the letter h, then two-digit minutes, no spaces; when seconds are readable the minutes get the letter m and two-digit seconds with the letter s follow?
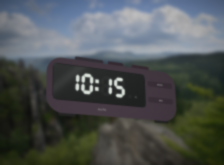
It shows 10h15
